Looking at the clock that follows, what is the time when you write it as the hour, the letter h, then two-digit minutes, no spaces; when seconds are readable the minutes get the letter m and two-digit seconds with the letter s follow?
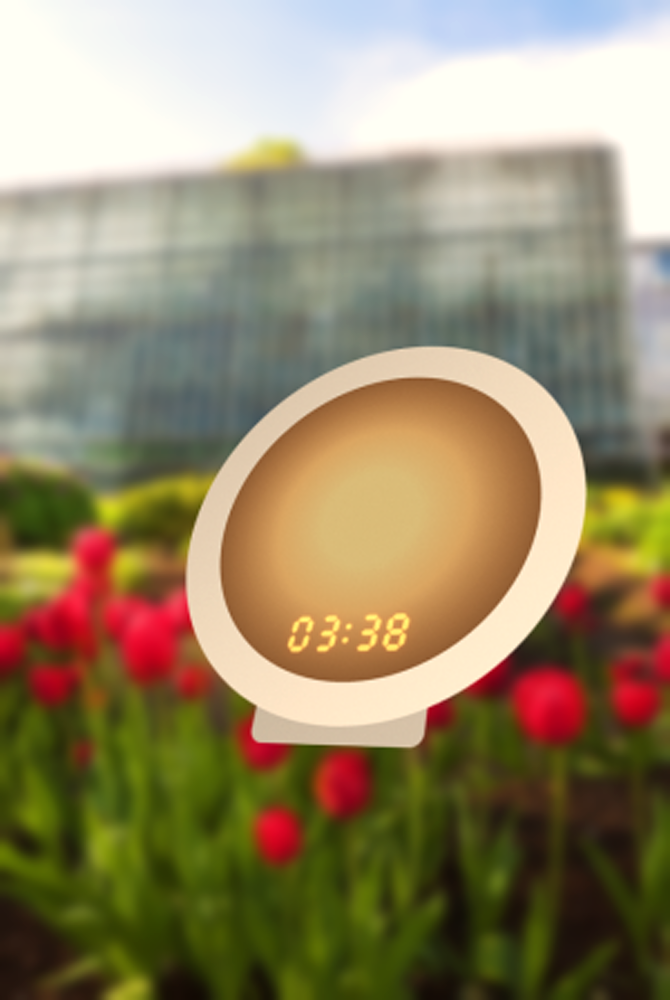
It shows 3h38
